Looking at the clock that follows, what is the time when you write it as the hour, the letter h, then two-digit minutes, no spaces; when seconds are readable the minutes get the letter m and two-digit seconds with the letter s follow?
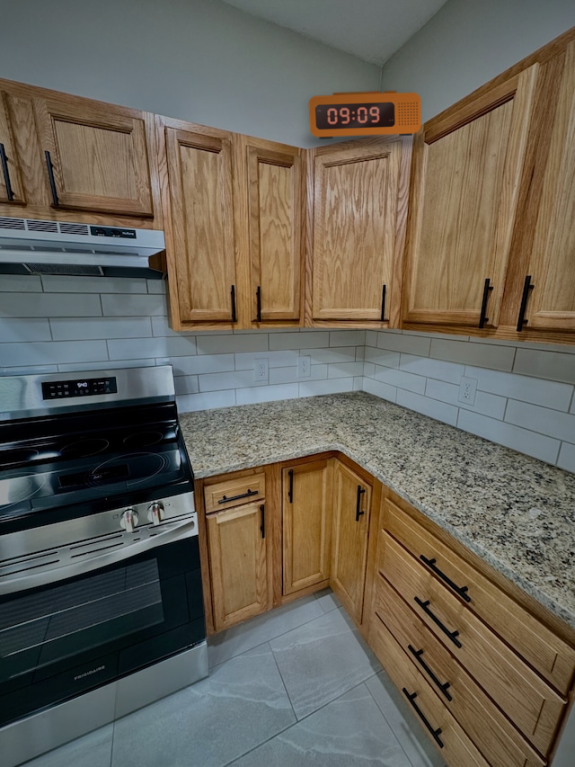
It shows 9h09
